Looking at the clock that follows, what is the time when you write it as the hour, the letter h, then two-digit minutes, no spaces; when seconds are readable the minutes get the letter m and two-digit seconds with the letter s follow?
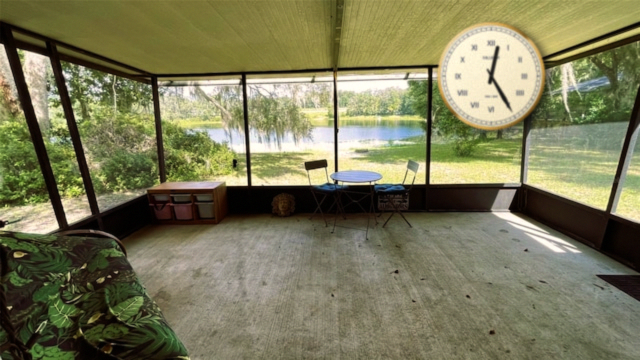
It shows 12h25
